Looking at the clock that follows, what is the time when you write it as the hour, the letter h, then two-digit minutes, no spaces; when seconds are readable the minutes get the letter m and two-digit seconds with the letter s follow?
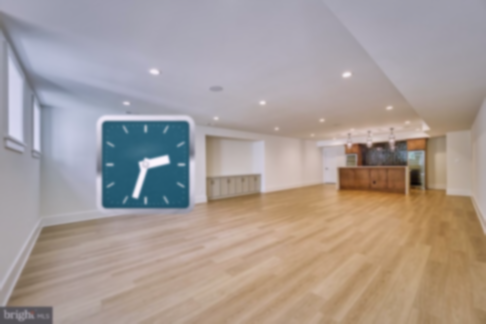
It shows 2h33
